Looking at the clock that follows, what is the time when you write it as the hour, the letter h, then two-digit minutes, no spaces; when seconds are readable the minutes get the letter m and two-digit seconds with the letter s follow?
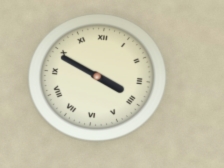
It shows 3h49
